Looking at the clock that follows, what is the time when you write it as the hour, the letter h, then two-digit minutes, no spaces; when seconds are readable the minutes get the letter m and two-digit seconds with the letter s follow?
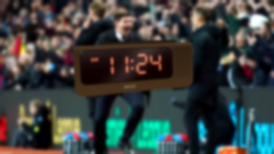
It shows 11h24
